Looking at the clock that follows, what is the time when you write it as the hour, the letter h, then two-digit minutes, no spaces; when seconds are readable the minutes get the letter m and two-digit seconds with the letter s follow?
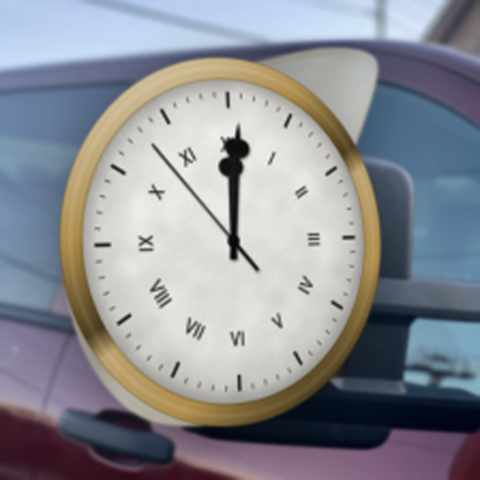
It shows 12h00m53s
